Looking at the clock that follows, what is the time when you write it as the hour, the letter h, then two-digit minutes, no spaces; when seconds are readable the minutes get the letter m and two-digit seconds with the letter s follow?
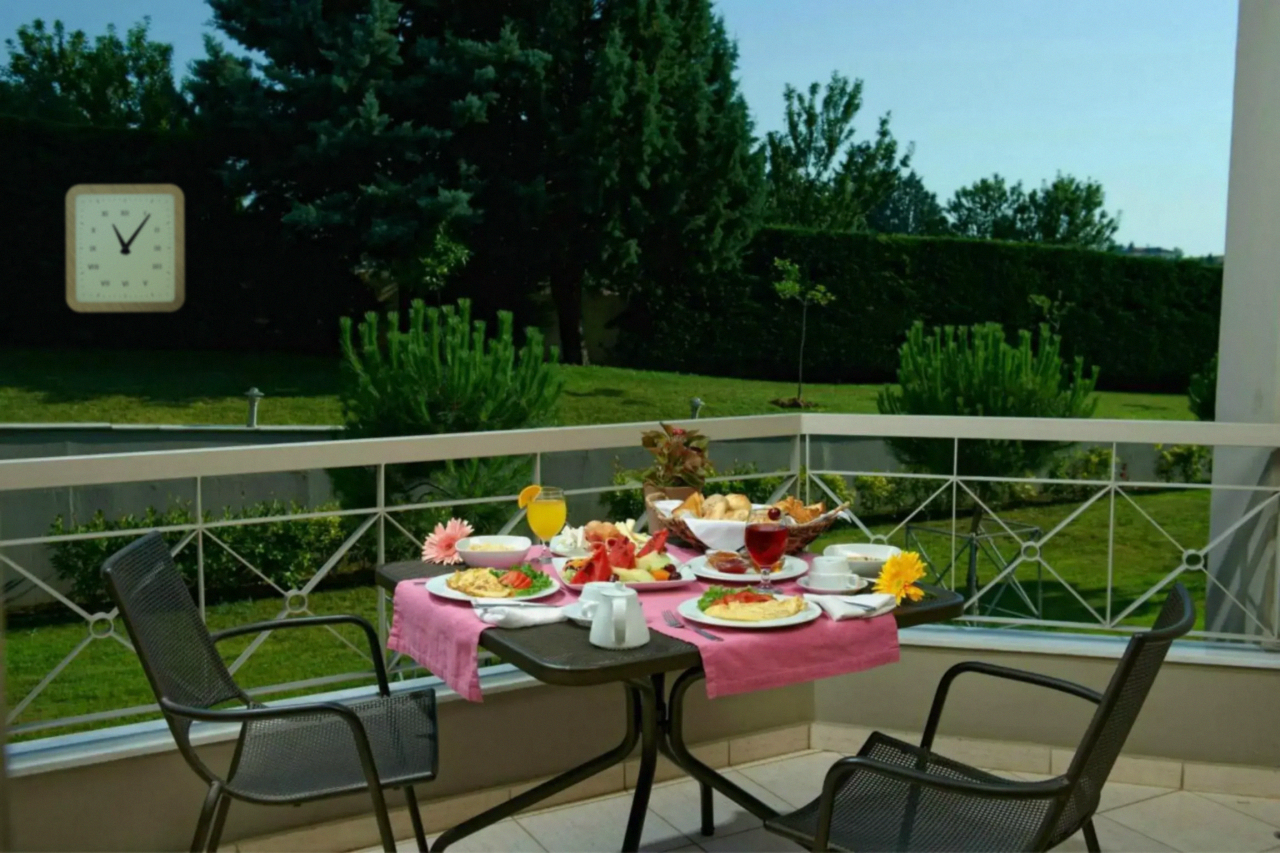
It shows 11h06
